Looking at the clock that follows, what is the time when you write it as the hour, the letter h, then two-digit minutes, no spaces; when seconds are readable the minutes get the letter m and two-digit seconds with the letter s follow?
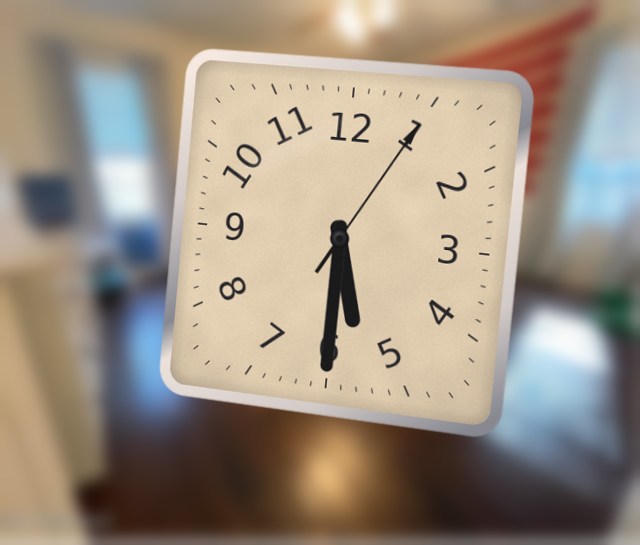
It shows 5h30m05s
